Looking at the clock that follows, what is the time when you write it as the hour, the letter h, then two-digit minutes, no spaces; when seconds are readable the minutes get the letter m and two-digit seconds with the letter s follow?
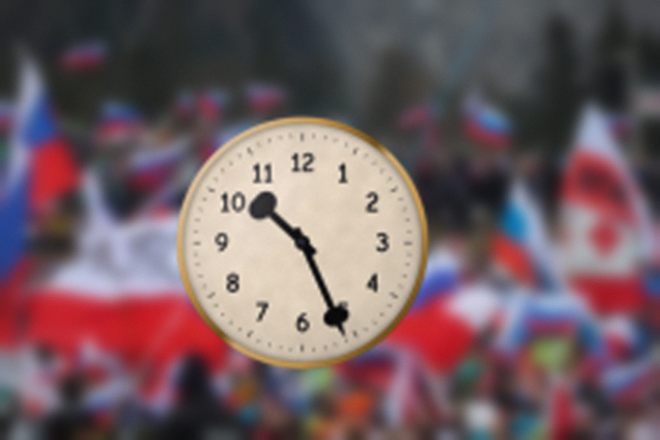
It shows 10h26
